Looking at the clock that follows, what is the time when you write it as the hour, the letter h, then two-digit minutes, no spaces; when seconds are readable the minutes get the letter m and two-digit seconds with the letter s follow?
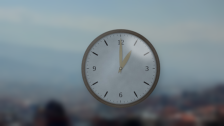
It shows 1h00
